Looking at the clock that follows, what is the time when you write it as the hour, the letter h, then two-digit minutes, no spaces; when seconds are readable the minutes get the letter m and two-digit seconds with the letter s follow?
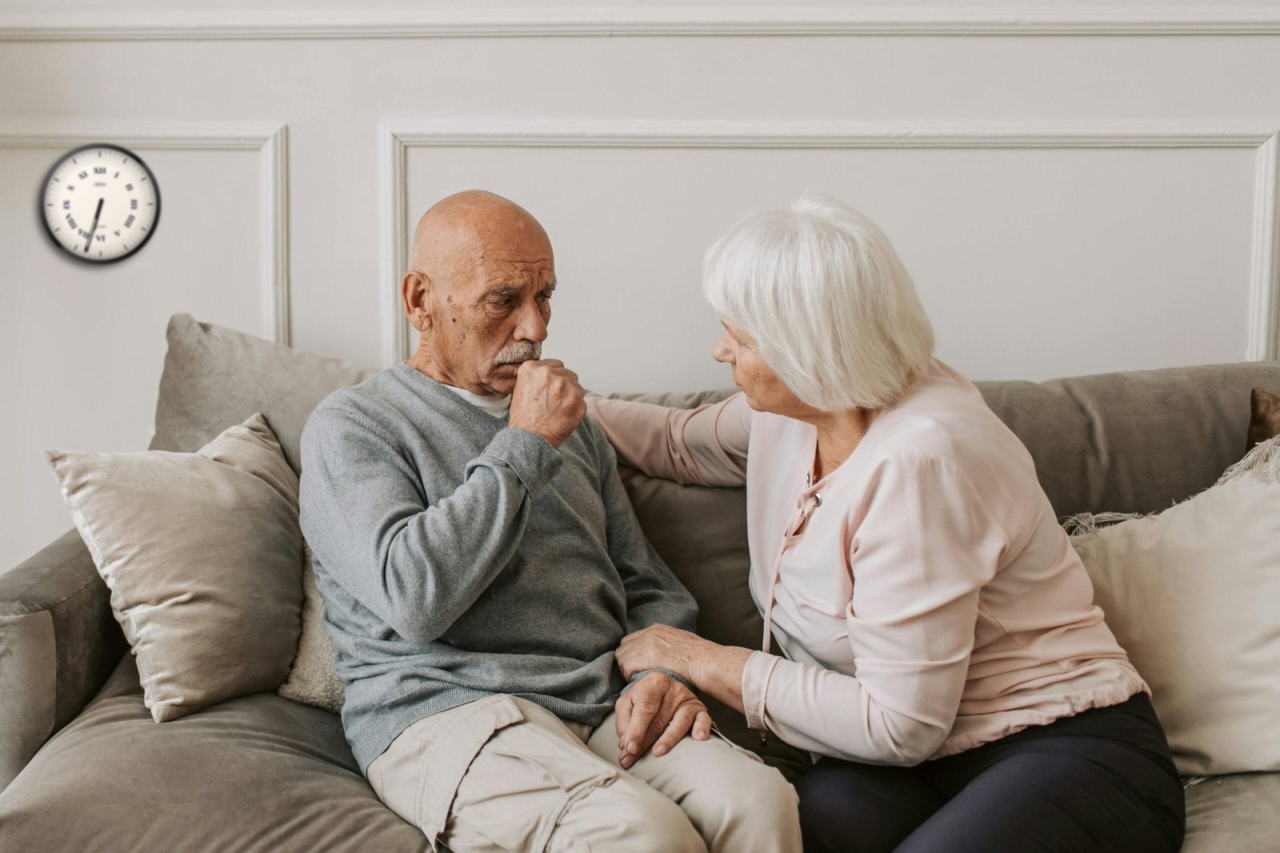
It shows 6h33
